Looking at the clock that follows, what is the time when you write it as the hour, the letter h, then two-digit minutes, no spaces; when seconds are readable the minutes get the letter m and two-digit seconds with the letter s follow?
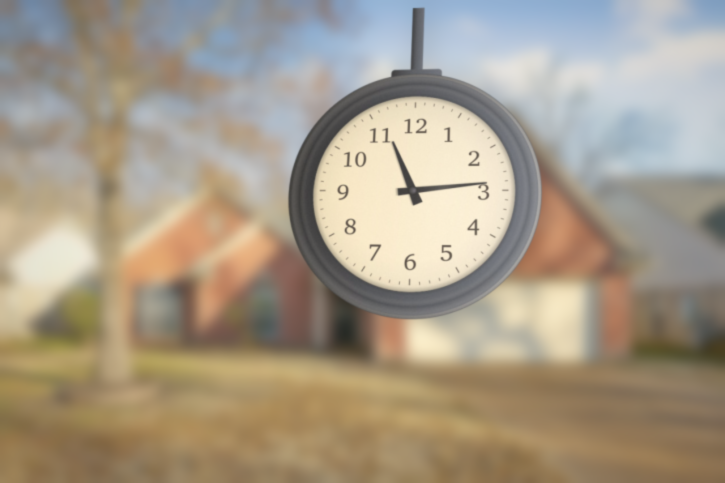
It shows 11h14
